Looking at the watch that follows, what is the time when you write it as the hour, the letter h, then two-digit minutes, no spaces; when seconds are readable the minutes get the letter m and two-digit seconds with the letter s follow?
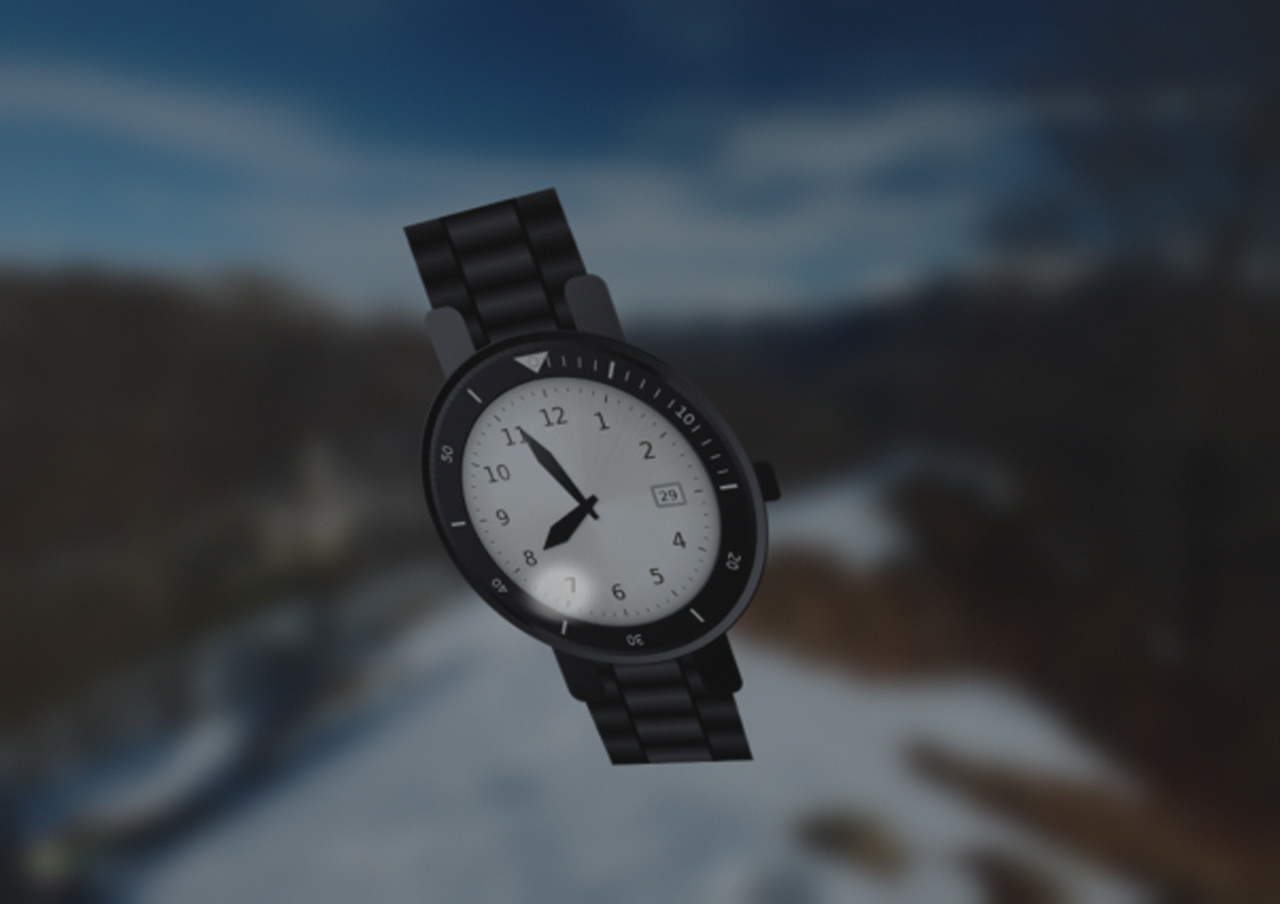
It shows 7h56
